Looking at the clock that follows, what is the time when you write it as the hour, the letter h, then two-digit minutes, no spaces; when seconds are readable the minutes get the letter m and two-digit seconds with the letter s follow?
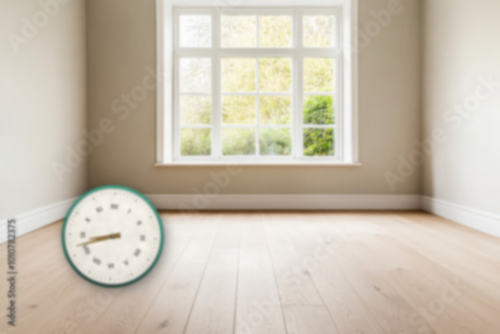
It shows 8h42
